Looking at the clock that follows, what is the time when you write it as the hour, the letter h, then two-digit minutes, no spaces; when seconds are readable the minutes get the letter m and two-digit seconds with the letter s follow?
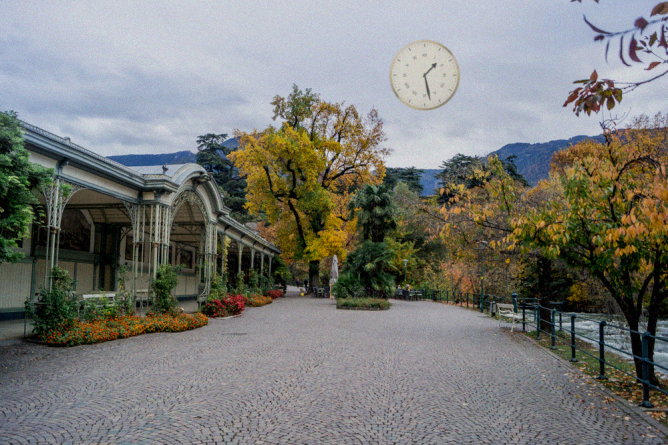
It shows 1h28
